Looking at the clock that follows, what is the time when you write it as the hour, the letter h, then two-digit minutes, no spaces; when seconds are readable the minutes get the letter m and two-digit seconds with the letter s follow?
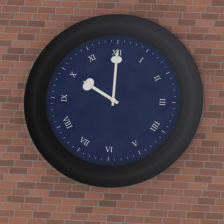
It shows 10h00
